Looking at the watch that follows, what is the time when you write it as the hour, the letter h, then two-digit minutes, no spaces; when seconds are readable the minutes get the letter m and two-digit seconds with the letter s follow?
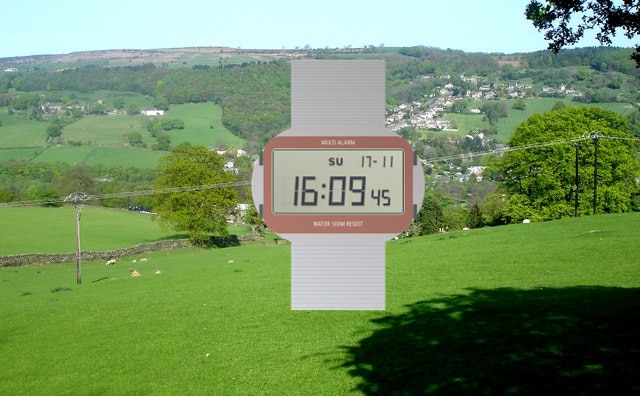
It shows 16h09m45s
